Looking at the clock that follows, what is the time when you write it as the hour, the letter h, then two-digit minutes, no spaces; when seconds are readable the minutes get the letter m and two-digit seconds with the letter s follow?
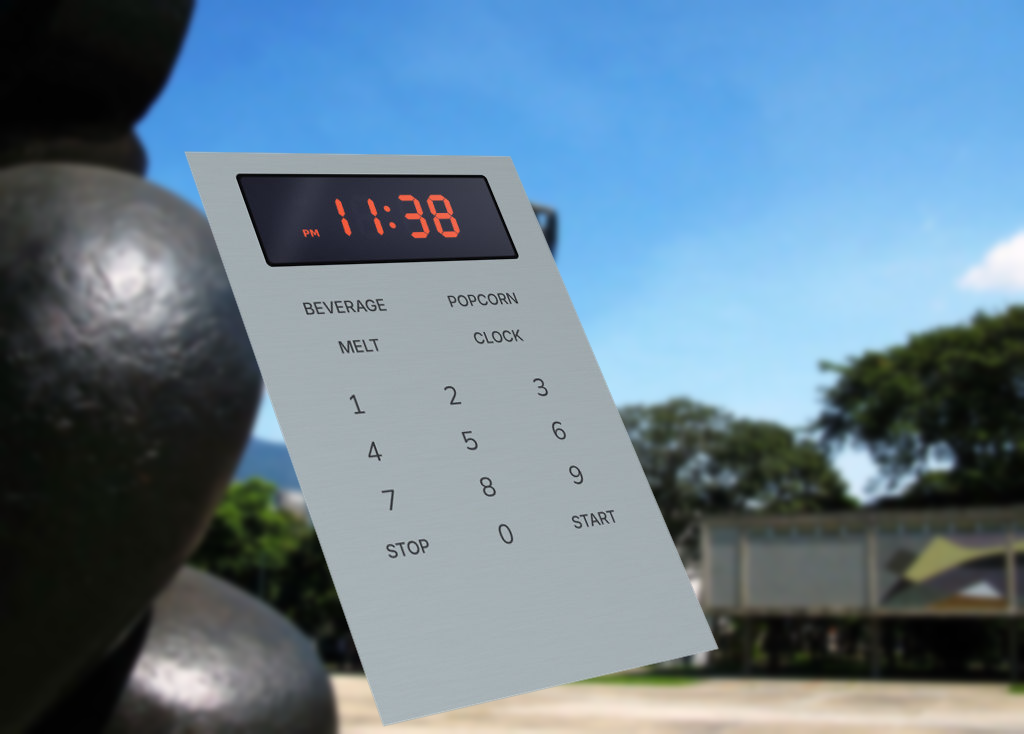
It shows 11h38
